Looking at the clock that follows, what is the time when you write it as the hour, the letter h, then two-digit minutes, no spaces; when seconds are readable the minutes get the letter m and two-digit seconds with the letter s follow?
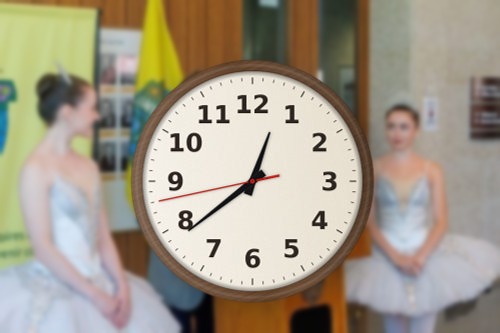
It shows 12h38m43s
